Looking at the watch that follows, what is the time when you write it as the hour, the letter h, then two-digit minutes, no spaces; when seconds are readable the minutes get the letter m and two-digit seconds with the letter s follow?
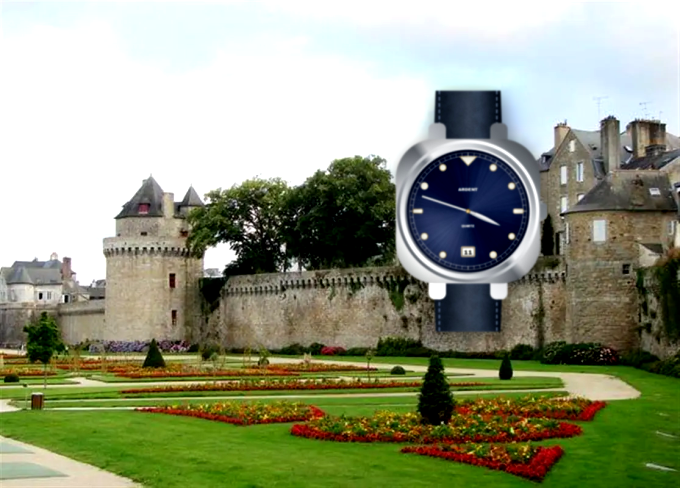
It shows 3h48
